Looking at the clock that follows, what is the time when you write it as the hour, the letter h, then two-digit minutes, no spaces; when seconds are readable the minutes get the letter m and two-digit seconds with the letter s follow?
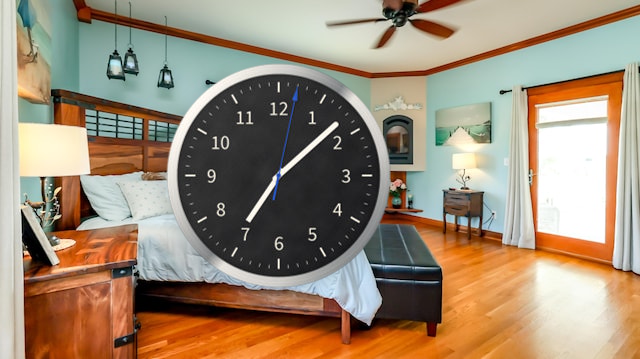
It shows 7h08m02s
